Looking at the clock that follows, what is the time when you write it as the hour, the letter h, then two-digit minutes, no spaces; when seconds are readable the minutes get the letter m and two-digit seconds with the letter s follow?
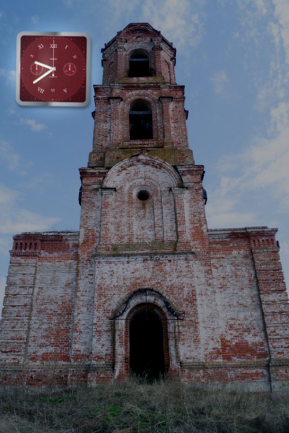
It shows 9h39
